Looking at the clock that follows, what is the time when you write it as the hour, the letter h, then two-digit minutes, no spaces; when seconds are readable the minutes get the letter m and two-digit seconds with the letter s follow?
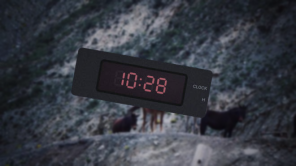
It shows 10h28
